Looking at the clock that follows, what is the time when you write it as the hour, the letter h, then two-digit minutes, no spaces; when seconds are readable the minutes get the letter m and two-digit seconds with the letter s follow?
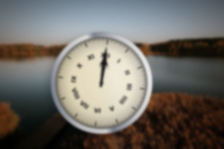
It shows 12h00
